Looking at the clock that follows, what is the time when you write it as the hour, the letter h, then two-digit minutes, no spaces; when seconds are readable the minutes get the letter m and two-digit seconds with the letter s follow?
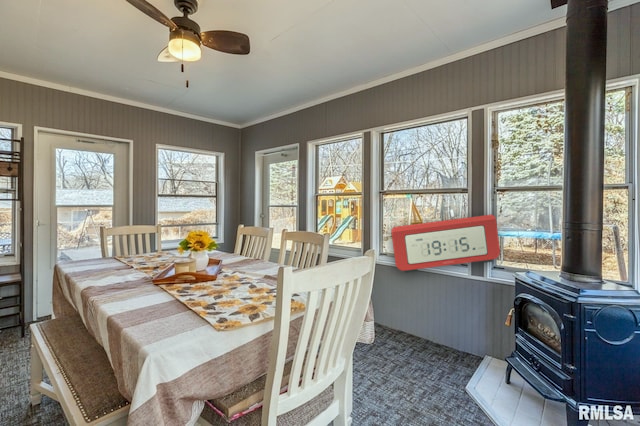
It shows 19h15
